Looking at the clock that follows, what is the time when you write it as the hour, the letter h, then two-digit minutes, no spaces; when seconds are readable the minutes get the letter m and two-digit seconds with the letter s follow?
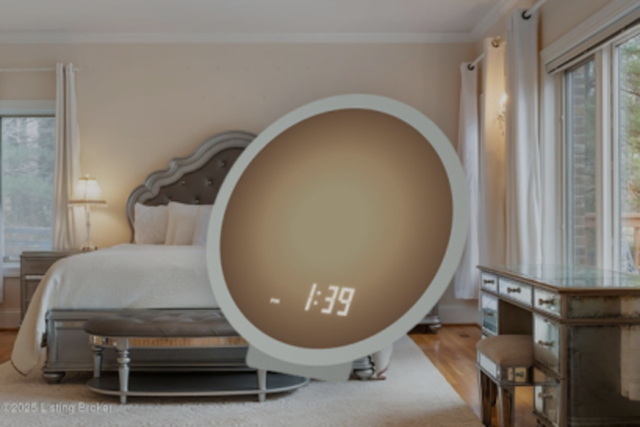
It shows 1h39
